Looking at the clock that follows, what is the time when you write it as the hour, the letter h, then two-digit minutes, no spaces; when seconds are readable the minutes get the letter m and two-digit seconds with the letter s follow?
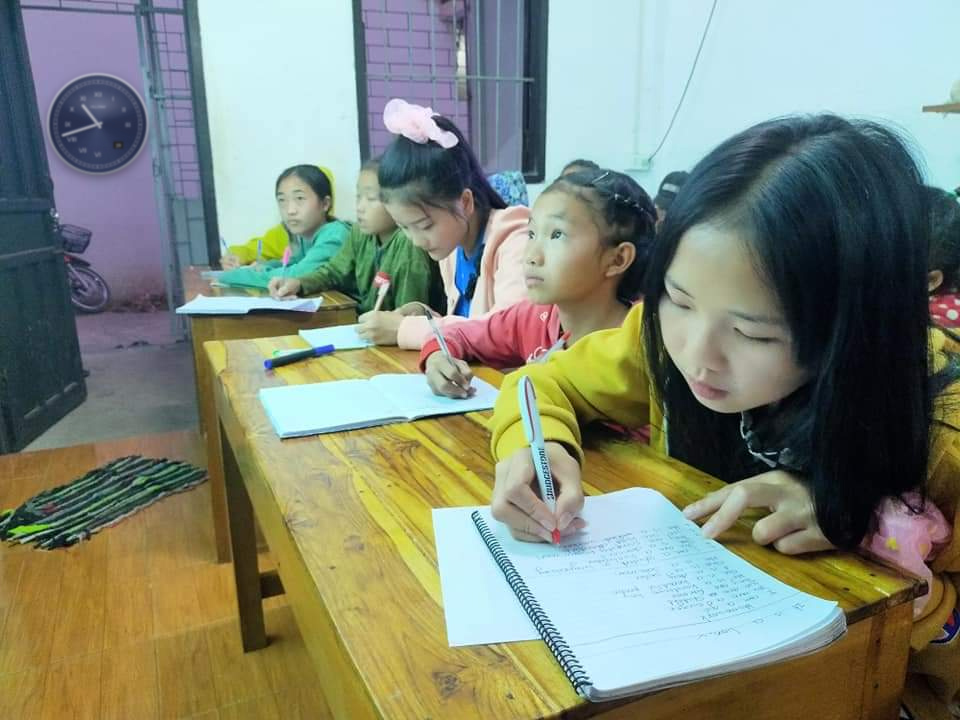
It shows 10h42
